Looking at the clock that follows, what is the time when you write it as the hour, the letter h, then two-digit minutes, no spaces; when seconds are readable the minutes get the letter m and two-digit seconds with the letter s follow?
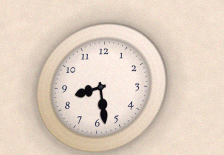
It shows 8h28
